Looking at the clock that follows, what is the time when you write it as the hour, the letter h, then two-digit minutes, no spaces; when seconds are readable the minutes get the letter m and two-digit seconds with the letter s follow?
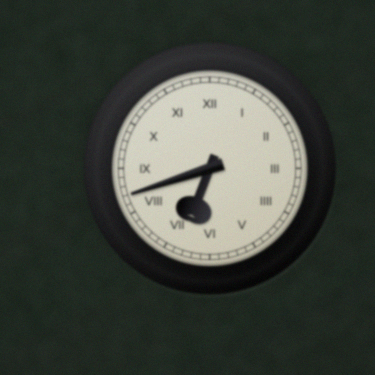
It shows 6h42
